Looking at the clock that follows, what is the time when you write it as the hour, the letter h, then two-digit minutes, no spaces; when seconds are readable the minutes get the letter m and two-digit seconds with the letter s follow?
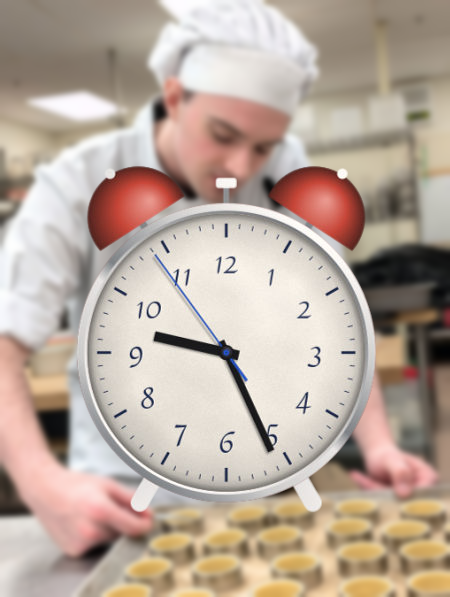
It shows 9h25m54s
